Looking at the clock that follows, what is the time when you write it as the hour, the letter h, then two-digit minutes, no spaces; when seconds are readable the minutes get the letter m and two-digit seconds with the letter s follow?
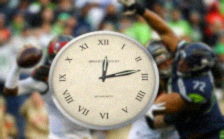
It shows 12h13
